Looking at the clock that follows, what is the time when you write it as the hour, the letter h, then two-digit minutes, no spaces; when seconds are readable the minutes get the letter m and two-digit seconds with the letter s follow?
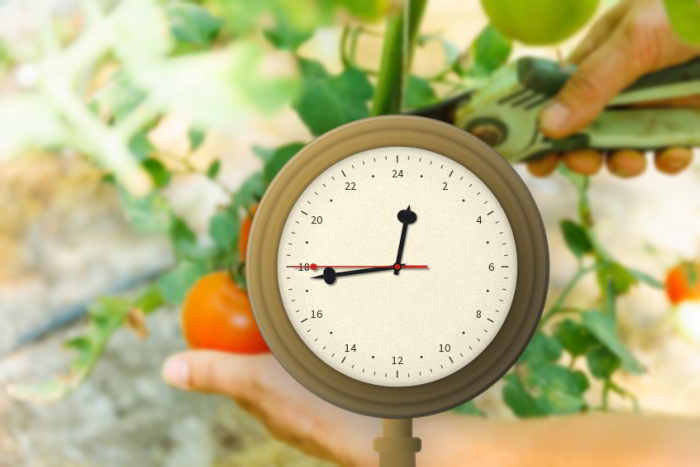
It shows 0h43m45s
